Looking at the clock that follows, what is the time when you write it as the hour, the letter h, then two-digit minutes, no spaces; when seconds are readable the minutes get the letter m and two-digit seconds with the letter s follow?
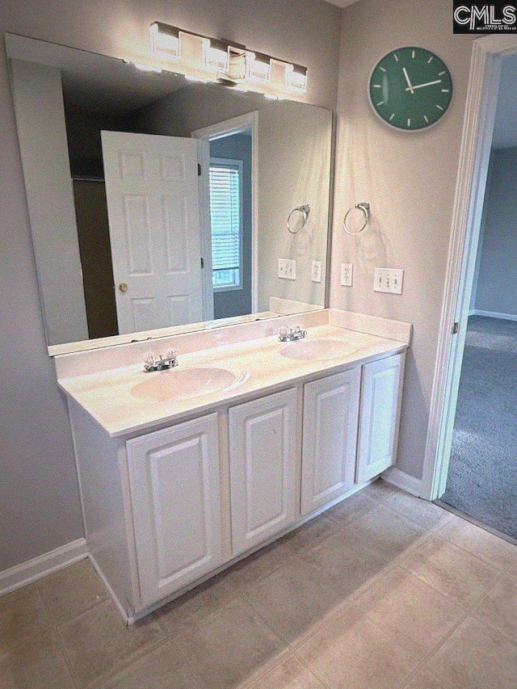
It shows 11h12
